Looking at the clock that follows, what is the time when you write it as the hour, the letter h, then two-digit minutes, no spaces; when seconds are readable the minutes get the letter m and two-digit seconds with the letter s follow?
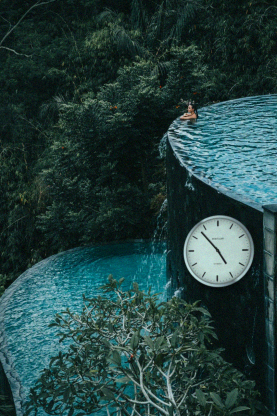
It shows 4h53
